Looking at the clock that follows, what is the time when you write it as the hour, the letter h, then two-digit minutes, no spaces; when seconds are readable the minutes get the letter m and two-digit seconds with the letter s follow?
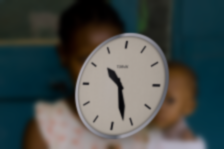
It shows 10h27
